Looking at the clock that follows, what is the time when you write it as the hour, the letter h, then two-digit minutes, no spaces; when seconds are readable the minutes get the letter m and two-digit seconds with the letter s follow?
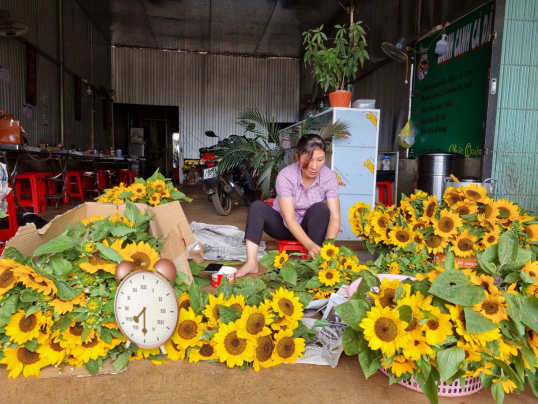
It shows 7h30
